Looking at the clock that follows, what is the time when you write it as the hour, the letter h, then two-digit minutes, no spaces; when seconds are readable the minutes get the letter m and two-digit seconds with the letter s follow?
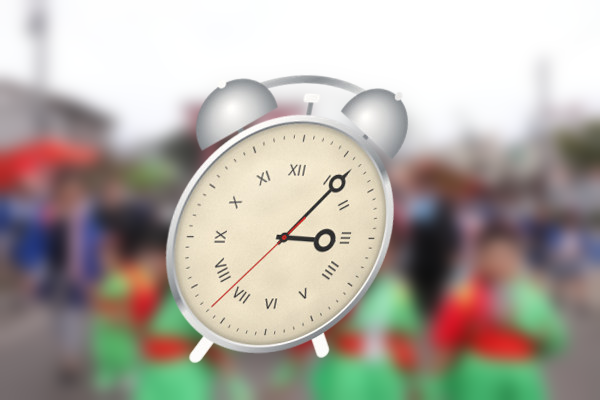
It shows 3h06m37s
